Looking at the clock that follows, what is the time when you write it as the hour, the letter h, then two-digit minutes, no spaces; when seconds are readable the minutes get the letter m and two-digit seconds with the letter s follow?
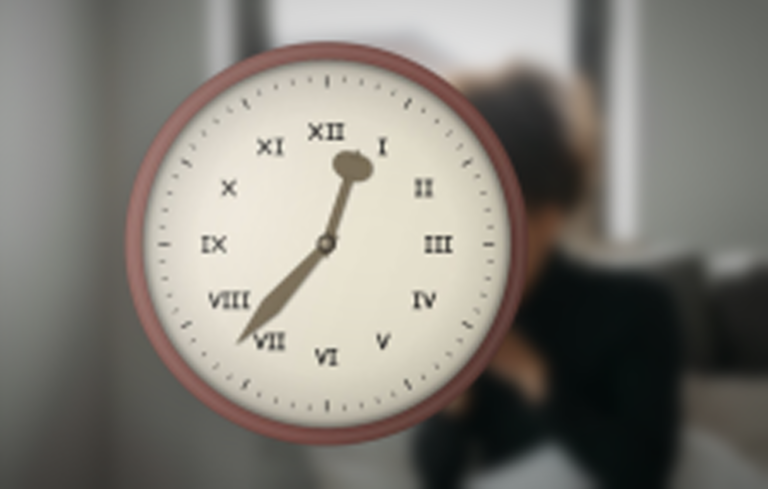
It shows 12h37
